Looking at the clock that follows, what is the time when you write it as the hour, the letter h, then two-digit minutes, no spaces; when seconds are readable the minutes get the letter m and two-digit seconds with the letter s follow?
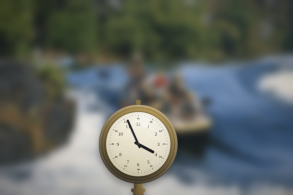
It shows 3h56
